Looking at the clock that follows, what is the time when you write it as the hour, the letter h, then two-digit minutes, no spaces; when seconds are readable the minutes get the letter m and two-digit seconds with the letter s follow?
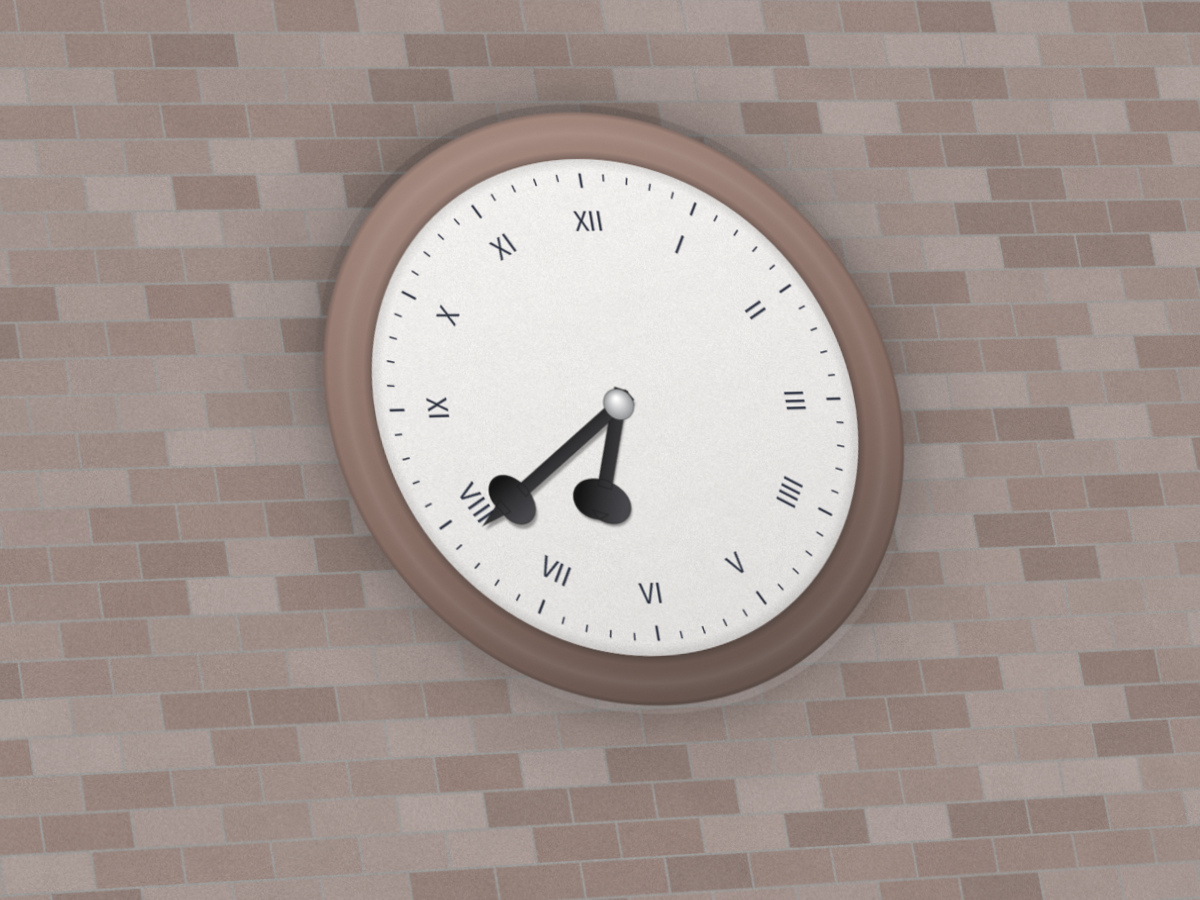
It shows 6h39
